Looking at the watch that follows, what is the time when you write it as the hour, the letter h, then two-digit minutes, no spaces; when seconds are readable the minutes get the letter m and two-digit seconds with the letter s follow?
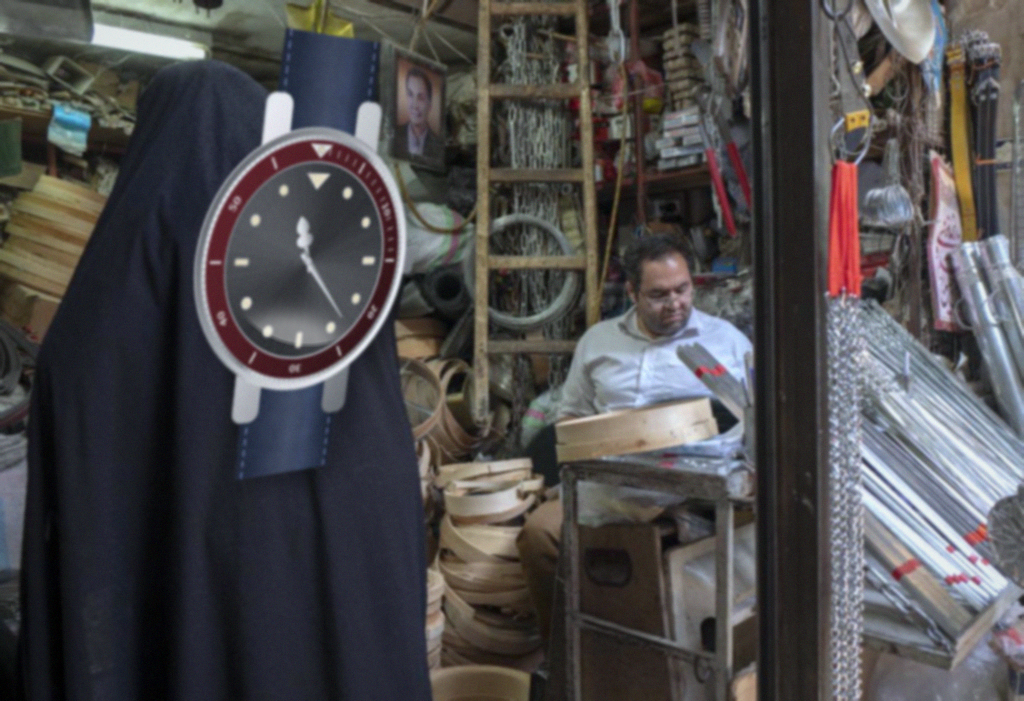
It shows 11h23
